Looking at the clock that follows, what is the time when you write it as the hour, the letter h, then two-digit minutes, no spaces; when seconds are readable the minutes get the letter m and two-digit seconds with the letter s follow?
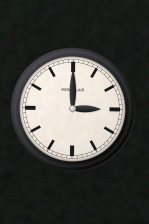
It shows 3h00
